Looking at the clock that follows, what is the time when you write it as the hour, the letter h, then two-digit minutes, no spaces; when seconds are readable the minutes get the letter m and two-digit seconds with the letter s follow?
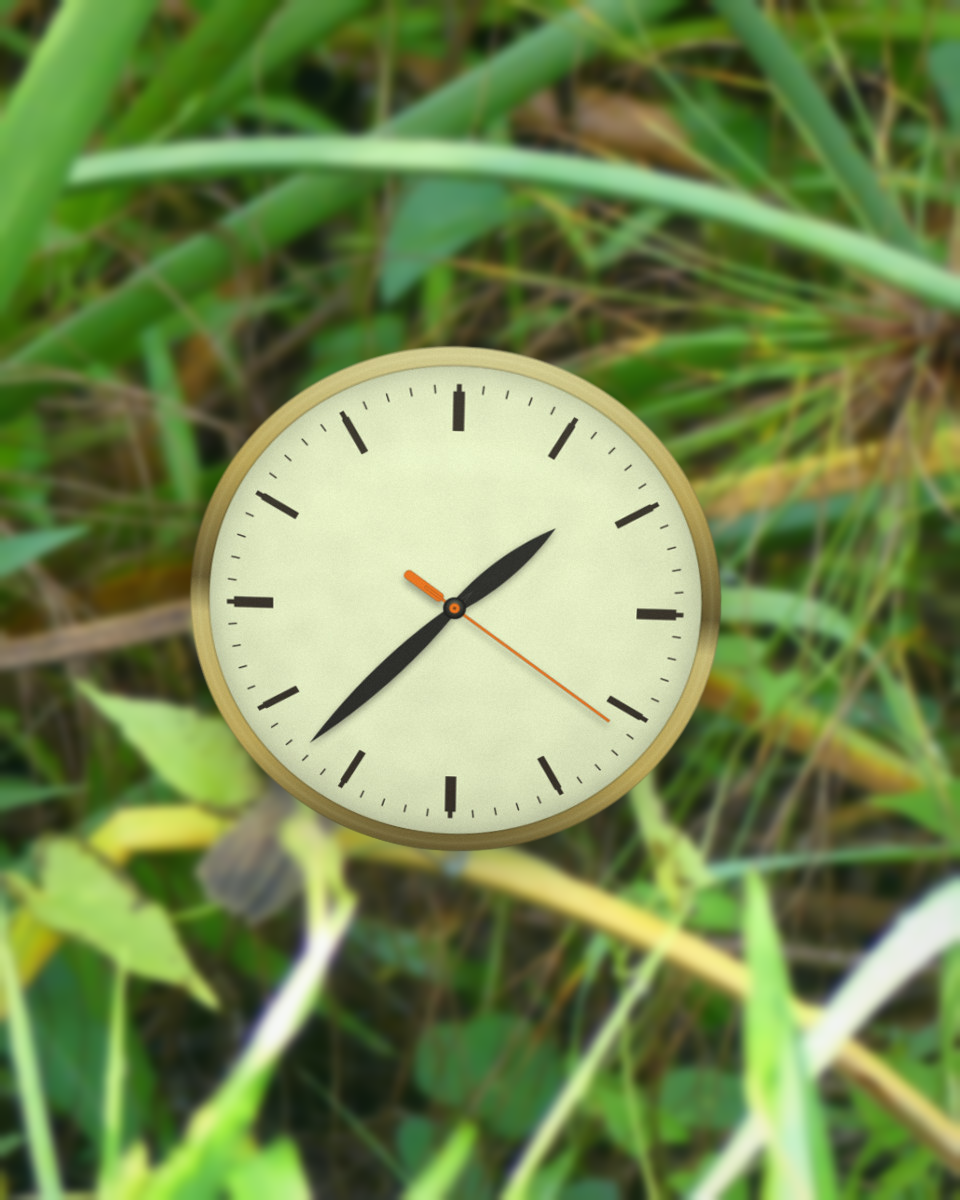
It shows 1h37m21s
